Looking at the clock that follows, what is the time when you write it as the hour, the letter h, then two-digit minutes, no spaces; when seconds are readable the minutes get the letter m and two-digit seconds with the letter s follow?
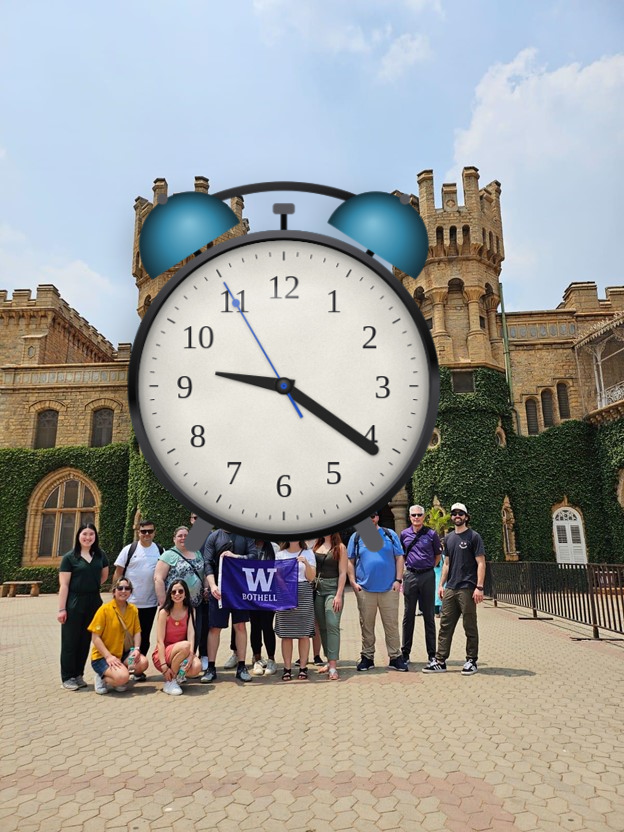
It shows 9h20m55s
